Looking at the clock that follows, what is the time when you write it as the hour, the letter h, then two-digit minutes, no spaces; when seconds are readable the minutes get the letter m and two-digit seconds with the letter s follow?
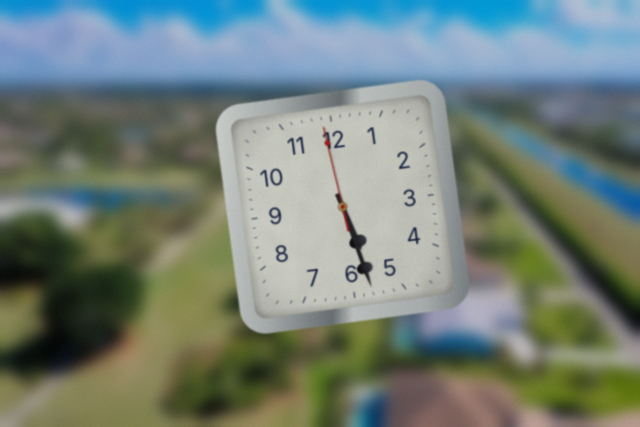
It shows 5h27m59s
